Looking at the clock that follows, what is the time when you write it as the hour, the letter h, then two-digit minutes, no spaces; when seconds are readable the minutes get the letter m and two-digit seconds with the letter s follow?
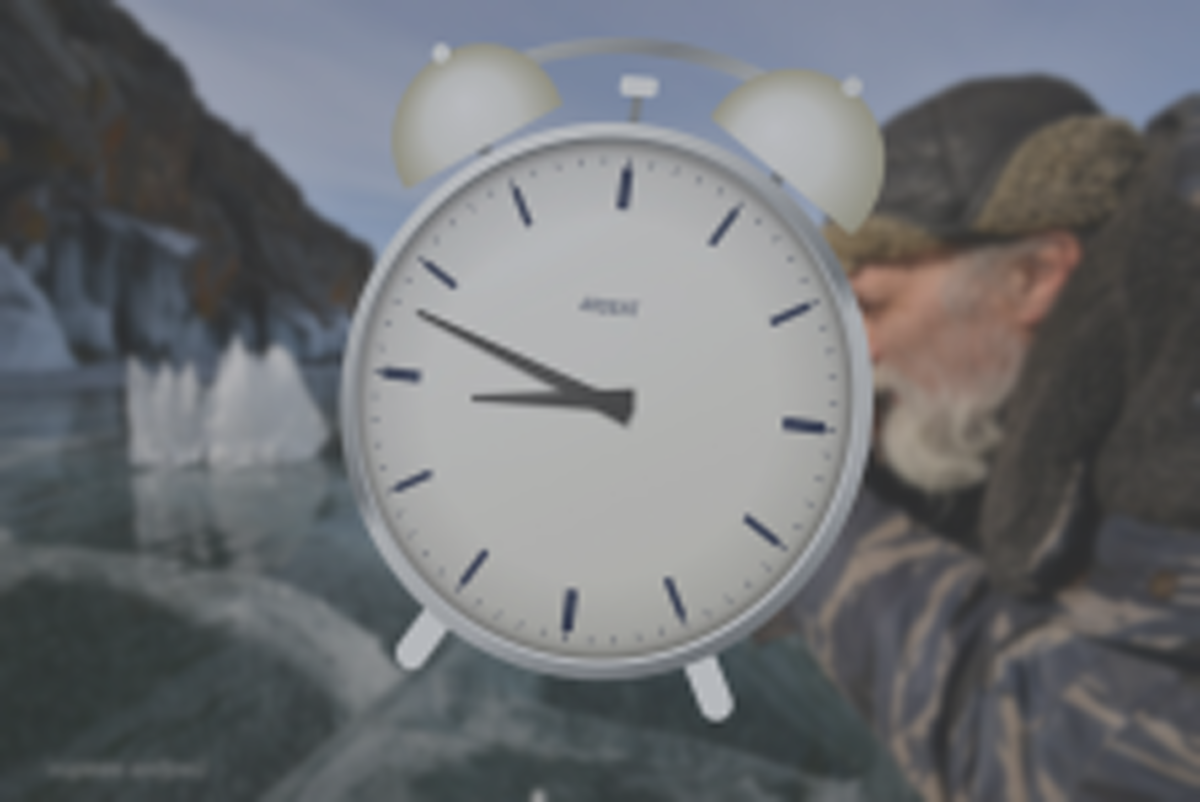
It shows 8h48
